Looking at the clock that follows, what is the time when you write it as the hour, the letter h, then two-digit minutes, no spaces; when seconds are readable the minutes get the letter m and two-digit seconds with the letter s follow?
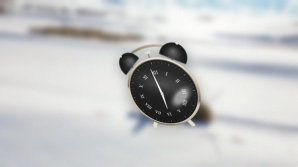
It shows 5h59
